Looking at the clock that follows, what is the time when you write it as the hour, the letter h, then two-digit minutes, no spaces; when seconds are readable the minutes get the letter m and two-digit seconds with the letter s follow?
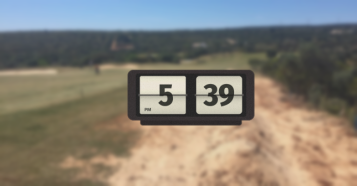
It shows 5h39
